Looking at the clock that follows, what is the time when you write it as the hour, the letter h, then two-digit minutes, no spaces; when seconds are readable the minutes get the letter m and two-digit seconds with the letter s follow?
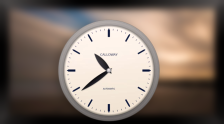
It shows 10h39
